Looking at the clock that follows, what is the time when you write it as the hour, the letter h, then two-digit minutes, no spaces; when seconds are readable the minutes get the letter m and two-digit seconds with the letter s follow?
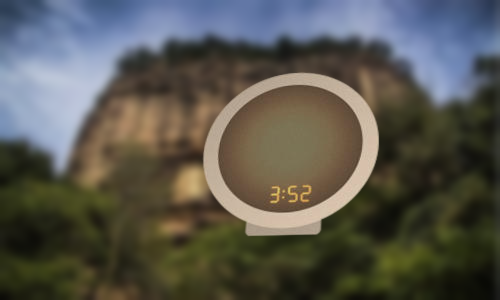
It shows 3h52
